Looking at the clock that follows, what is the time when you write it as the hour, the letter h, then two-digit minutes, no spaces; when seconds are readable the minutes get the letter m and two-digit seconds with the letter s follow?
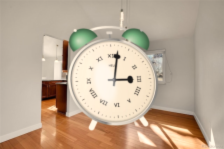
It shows 3h02
